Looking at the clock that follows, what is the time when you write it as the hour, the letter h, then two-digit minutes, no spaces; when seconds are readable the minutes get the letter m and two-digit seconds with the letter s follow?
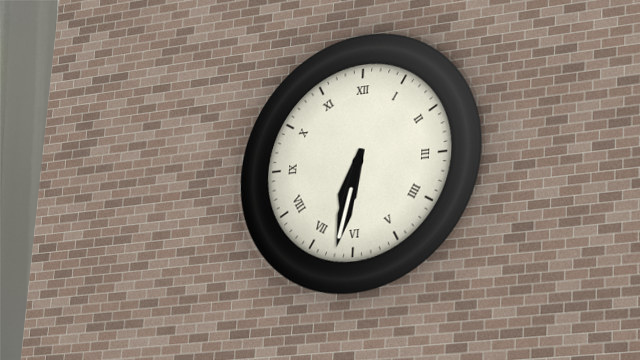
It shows 6h32
